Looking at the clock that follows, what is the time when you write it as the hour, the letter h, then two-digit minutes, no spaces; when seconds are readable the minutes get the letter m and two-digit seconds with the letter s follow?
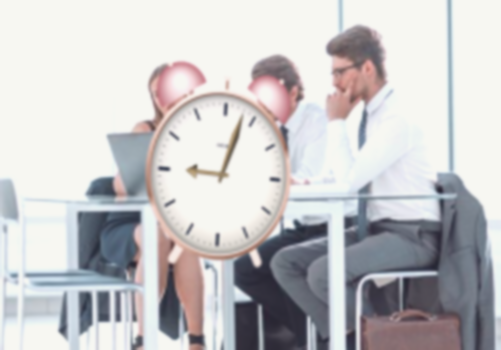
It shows 9h03
